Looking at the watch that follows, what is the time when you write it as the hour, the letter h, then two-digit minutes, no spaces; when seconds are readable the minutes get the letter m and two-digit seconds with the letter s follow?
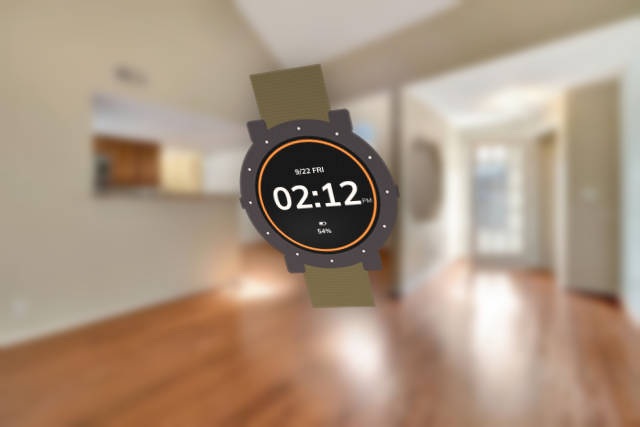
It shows 2h12
